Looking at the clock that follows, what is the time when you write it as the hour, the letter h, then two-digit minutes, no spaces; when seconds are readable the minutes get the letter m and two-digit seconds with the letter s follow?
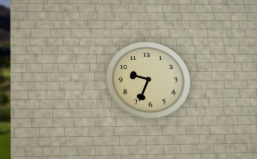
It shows 9h34
